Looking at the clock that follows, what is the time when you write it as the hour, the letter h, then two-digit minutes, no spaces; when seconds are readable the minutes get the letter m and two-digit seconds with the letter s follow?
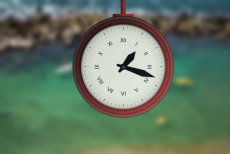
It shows 1h18
